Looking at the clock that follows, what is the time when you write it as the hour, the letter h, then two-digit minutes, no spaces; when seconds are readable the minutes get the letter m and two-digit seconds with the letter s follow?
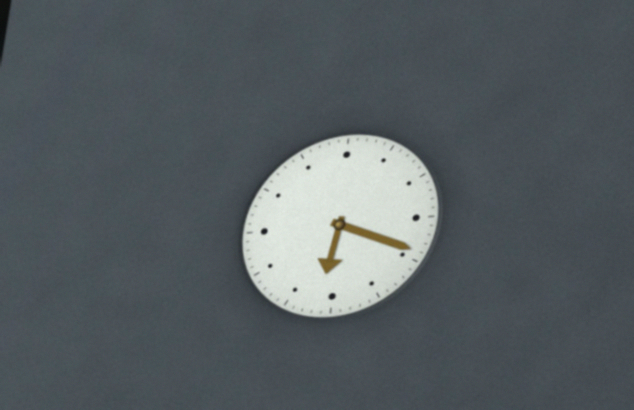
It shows 6h19
